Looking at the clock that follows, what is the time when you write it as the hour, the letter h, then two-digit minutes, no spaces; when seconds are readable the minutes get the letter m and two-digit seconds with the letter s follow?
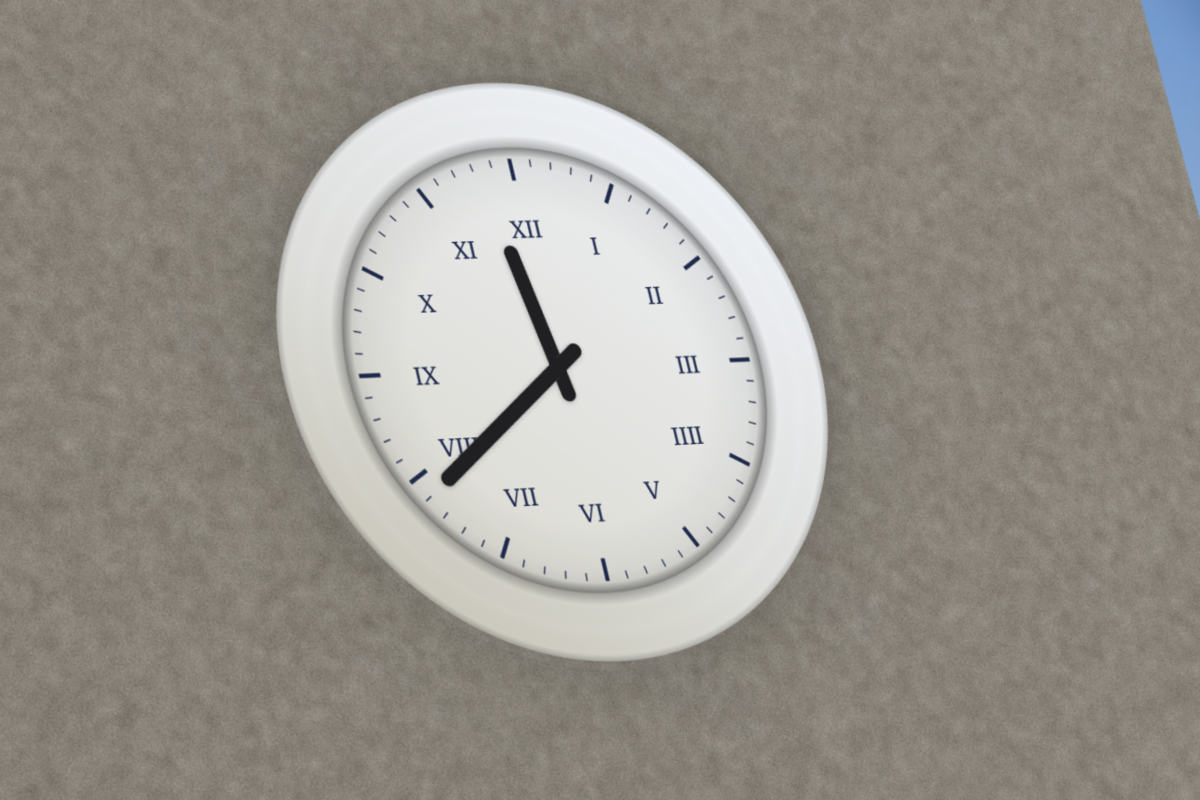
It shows 11h39
